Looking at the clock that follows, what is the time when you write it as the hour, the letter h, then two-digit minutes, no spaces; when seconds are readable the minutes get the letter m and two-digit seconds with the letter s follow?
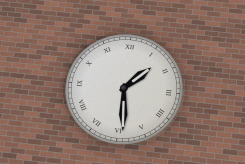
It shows 1h29
